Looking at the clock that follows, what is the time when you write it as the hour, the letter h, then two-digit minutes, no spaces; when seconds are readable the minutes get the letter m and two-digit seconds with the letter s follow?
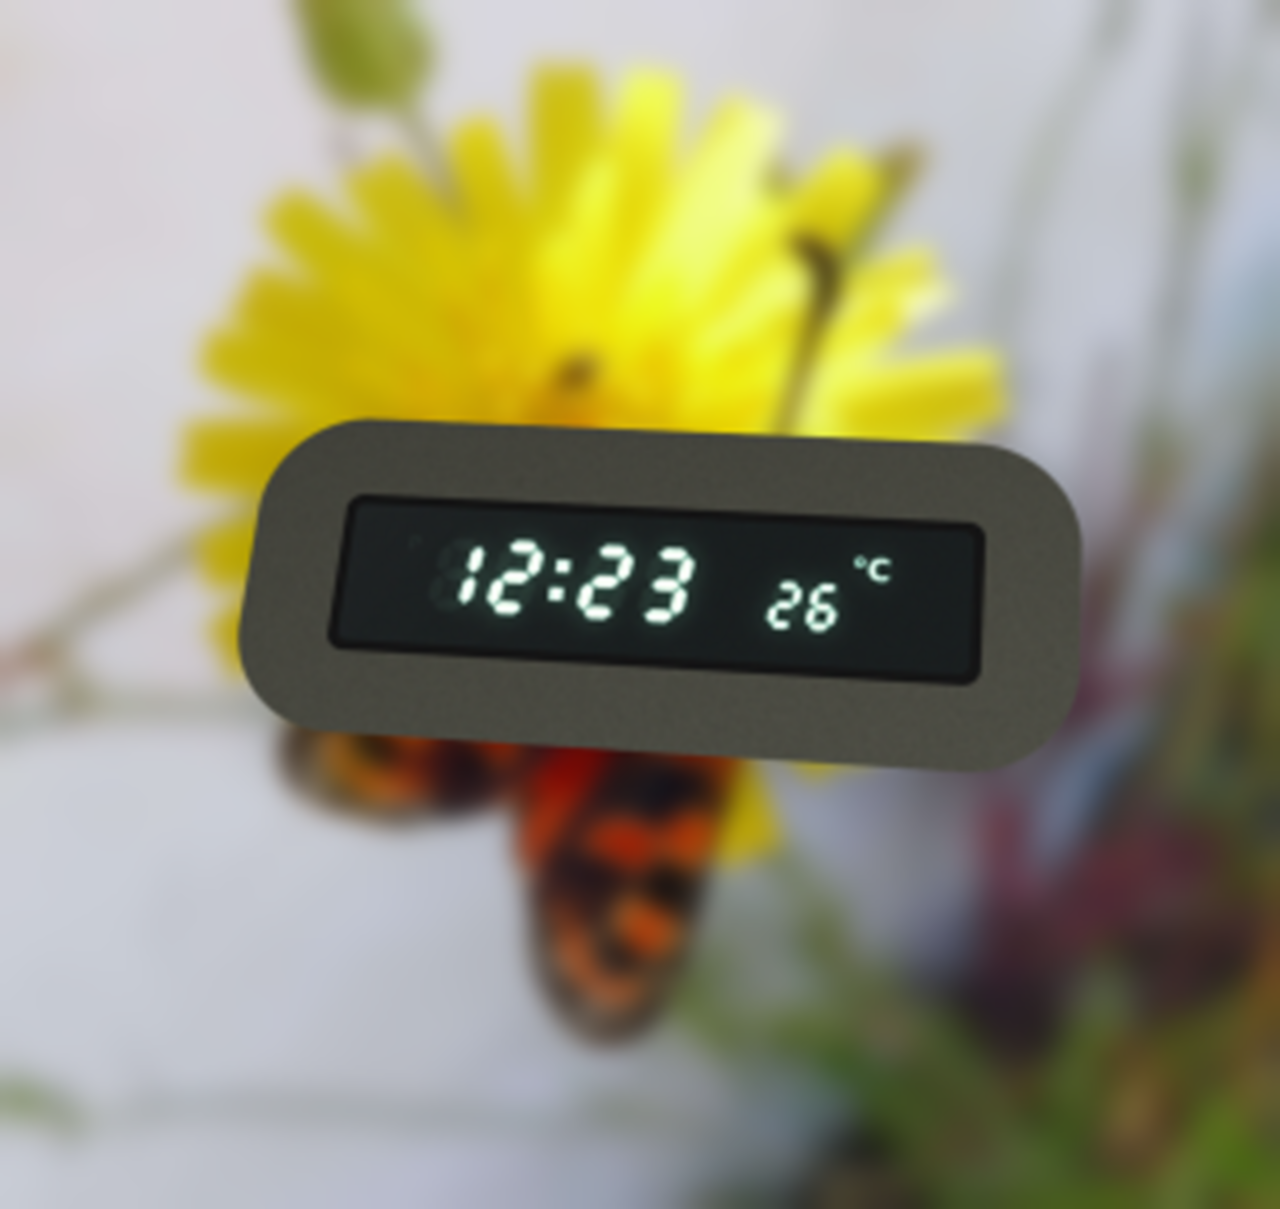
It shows 12h23
